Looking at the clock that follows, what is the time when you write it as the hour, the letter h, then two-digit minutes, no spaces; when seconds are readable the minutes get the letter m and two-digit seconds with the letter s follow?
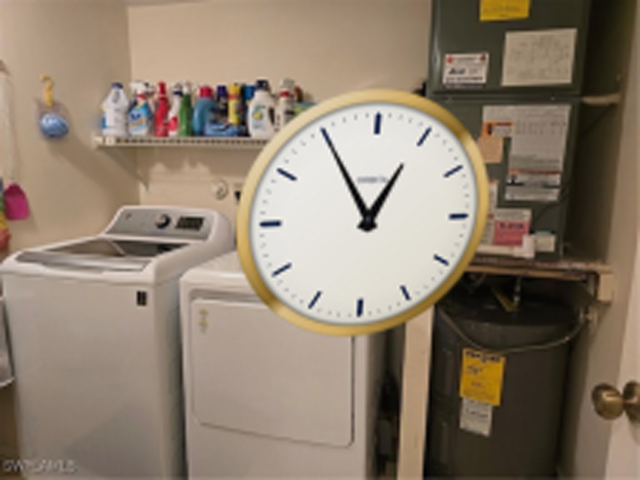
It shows 12h55
